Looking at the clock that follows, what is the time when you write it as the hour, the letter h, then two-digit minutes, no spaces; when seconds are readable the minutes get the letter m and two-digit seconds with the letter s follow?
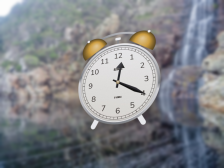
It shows 12h20
